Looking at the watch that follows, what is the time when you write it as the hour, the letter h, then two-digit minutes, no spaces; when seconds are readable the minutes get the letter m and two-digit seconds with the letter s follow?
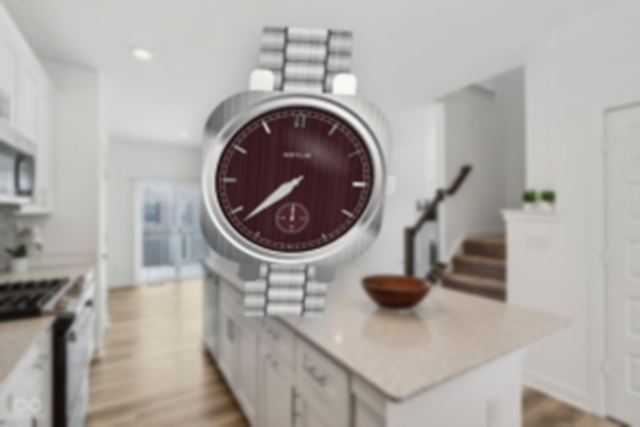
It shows 7h38
